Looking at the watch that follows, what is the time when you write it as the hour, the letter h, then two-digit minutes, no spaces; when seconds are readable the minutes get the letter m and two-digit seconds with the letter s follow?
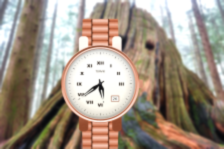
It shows 5h39
